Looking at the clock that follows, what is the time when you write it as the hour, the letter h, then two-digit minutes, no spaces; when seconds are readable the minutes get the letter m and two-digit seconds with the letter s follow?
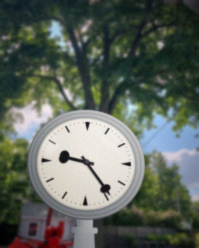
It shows 9h24
